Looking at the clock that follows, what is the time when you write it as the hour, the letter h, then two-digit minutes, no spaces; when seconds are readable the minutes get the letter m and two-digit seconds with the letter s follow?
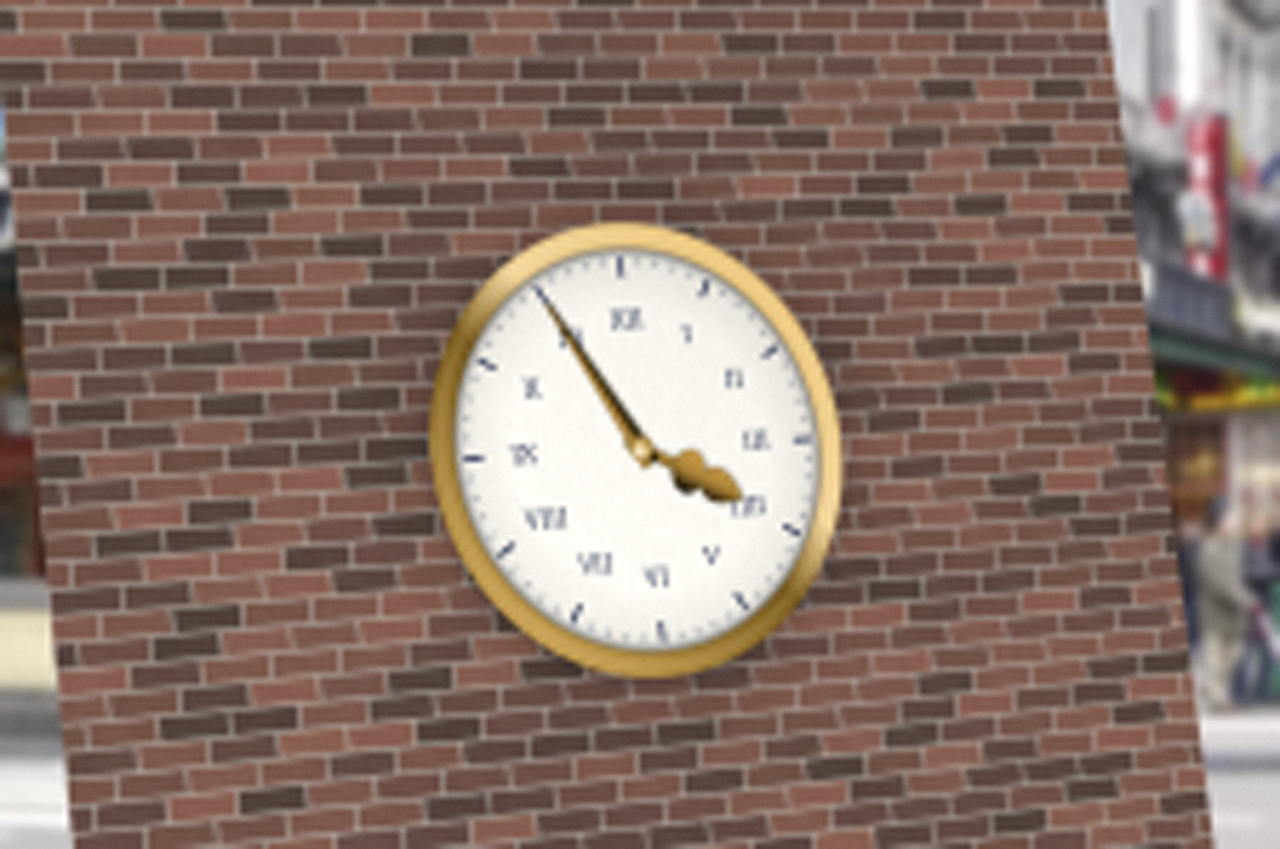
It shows 3h55
